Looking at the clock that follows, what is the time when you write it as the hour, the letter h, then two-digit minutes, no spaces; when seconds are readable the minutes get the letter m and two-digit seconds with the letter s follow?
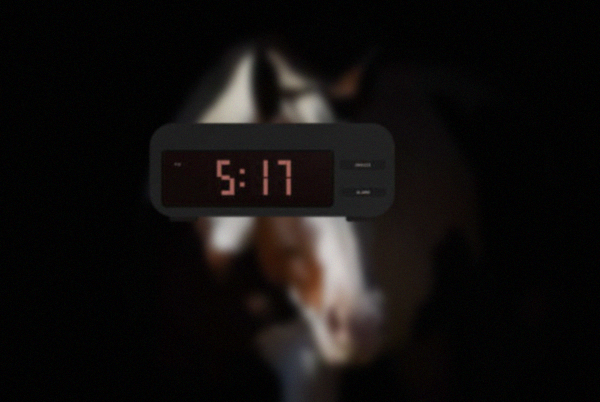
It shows 5h17
